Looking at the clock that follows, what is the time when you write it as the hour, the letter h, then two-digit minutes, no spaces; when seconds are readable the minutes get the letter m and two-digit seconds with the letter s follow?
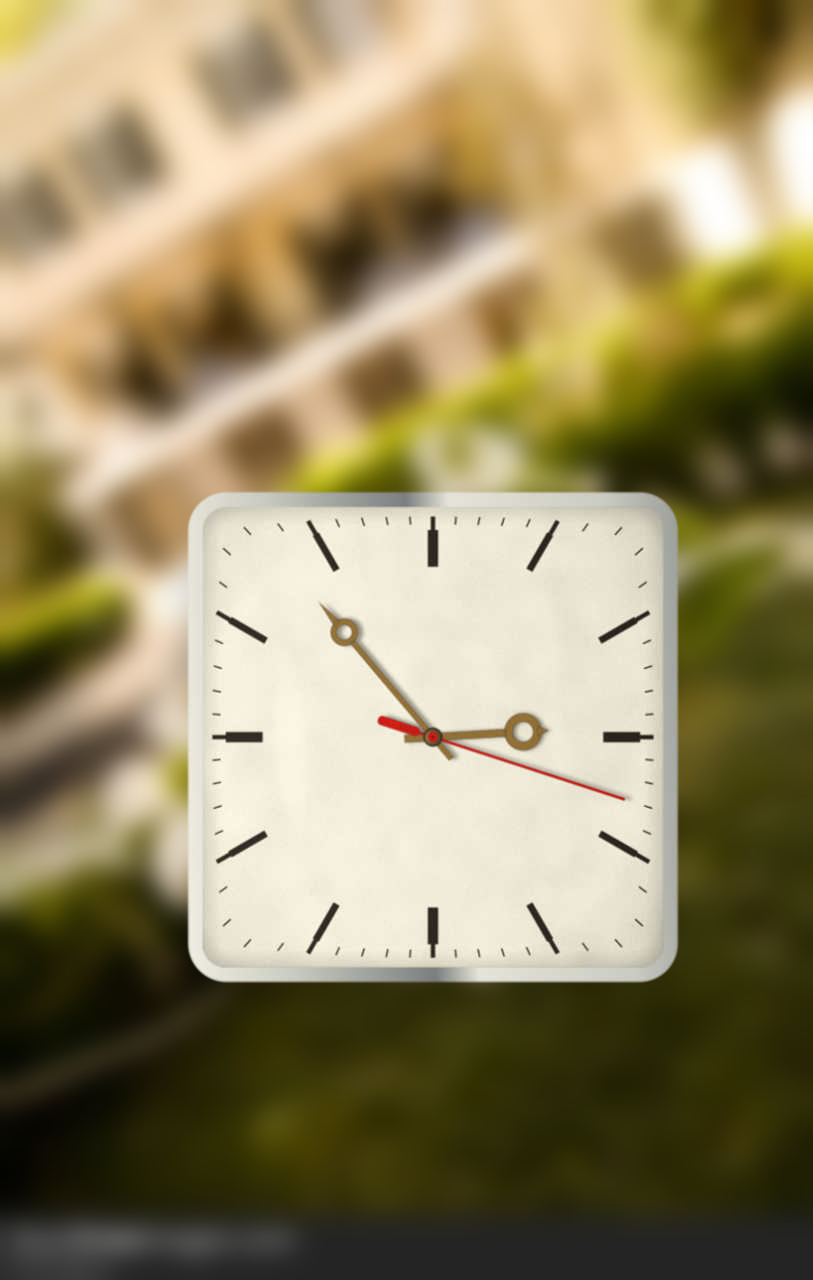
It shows 2h53m18s
